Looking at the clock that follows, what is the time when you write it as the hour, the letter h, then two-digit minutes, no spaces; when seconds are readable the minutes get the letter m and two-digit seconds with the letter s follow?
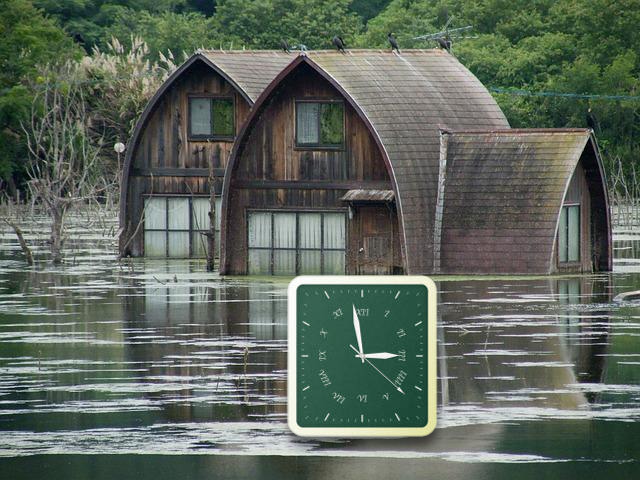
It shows 2h58m22s
